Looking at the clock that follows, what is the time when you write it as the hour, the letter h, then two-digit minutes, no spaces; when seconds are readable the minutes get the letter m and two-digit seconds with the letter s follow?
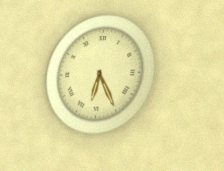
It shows 6h25
